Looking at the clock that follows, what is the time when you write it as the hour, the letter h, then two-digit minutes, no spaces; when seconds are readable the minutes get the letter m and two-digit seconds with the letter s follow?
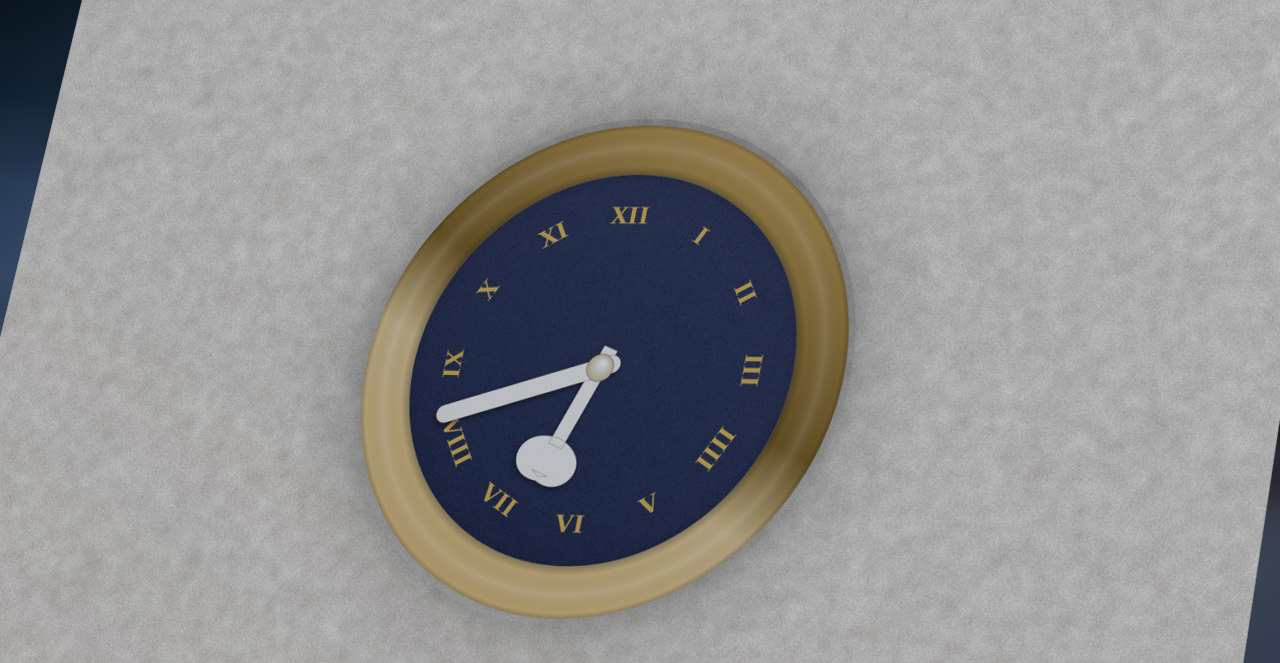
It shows 6h42
